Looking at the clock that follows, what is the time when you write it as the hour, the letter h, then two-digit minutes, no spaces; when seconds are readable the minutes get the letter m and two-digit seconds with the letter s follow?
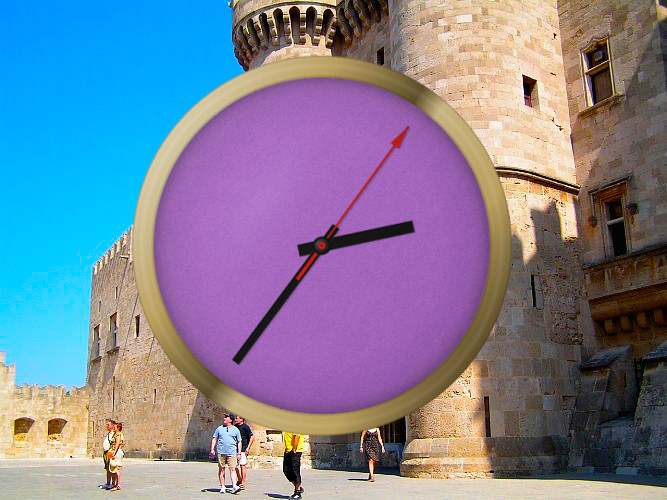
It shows 2h36m06s
